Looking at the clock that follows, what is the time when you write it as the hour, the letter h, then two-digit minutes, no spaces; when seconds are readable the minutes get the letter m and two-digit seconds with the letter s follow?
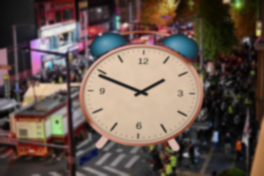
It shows 1h49
